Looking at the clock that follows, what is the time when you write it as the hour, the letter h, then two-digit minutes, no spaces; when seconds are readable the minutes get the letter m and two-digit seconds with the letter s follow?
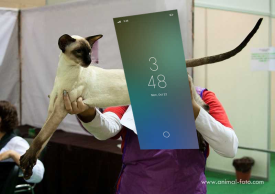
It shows 3h48
